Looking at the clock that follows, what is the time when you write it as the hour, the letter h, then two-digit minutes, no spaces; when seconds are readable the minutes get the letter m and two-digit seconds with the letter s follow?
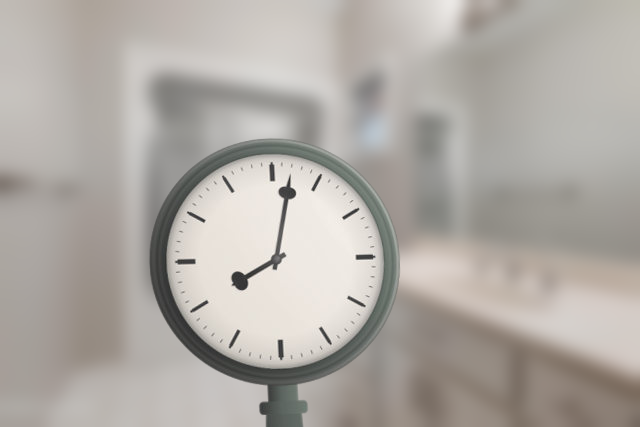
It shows 8h02
